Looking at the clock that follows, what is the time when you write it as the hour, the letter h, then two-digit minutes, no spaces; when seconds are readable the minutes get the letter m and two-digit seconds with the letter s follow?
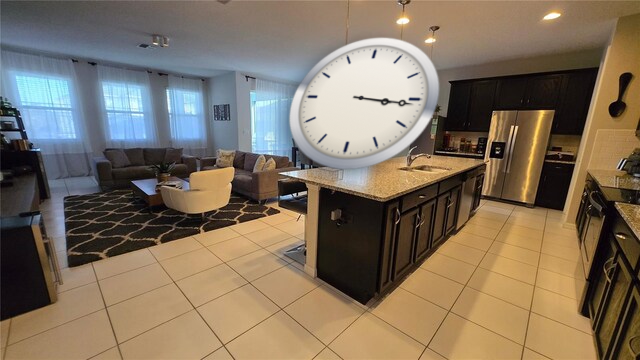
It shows 3h16
